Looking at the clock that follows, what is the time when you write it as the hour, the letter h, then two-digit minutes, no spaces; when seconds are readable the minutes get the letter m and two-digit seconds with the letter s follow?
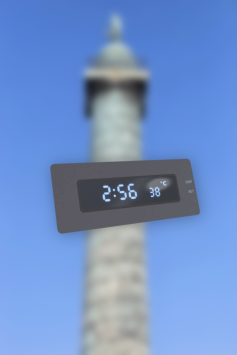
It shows 2h56
